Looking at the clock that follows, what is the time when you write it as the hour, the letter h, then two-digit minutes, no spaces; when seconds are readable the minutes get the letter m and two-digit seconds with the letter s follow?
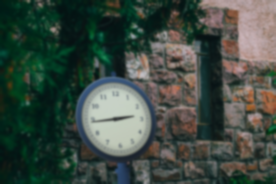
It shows 2h44
